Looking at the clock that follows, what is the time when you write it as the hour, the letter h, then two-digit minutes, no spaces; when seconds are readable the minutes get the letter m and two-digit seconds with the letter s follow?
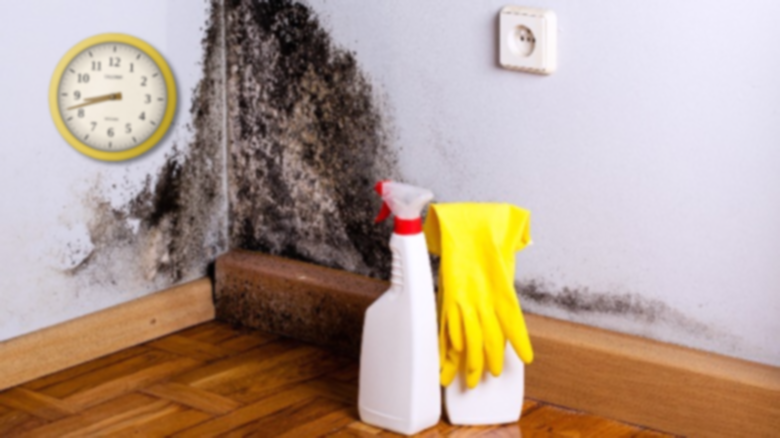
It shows 8h42
